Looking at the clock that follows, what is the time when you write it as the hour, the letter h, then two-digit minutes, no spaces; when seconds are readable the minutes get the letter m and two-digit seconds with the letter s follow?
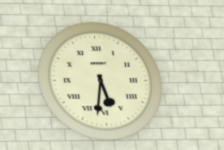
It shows 5h32
